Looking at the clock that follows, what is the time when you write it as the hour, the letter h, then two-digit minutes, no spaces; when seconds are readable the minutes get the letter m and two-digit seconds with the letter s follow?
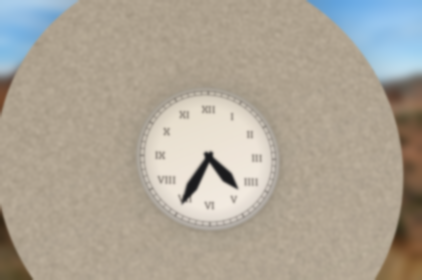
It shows 4h35
